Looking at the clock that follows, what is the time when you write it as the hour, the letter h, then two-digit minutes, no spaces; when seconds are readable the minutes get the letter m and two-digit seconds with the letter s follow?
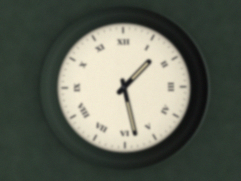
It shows 1h28
